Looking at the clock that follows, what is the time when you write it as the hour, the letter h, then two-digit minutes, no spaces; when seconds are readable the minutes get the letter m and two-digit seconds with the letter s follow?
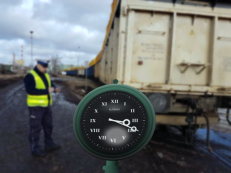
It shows 3h19
